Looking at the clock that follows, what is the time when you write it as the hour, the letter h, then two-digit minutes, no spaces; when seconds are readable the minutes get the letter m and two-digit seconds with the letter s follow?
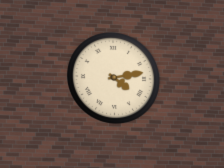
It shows 4h13
